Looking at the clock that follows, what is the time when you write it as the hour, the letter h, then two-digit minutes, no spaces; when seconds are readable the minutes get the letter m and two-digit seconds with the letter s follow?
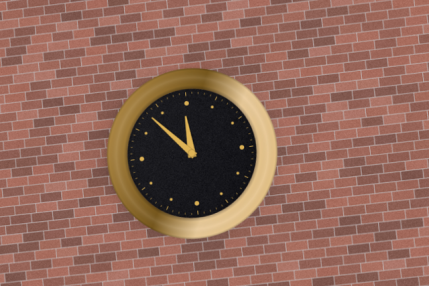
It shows 11h53
